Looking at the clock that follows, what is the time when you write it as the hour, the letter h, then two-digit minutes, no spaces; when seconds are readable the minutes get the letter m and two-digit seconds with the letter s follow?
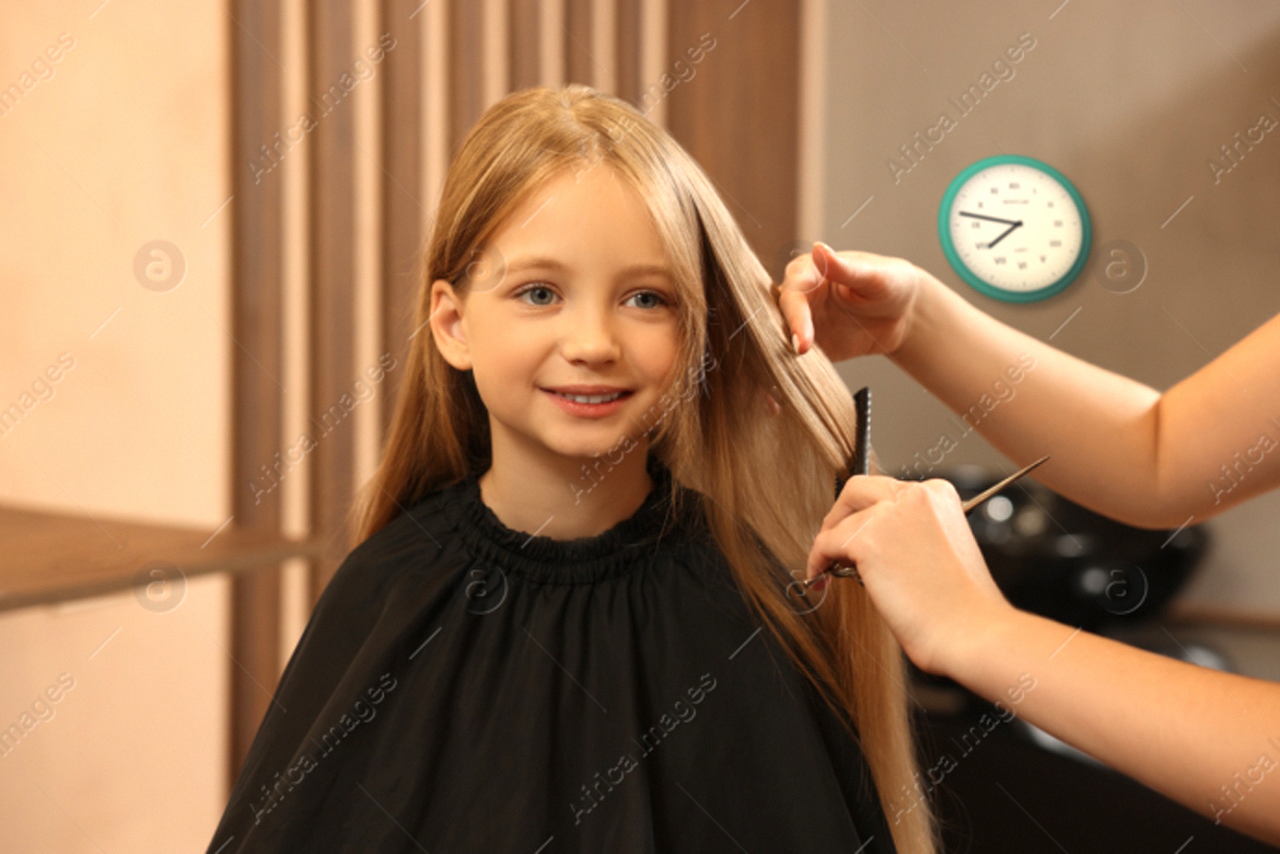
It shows 7h47
